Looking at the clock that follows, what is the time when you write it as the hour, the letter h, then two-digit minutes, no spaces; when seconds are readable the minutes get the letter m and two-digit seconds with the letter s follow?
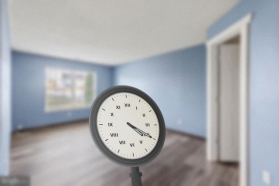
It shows 4h20
